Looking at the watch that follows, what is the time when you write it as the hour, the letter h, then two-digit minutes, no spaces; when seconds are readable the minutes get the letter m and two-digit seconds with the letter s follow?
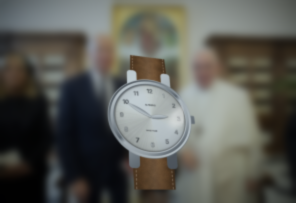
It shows 2h50
